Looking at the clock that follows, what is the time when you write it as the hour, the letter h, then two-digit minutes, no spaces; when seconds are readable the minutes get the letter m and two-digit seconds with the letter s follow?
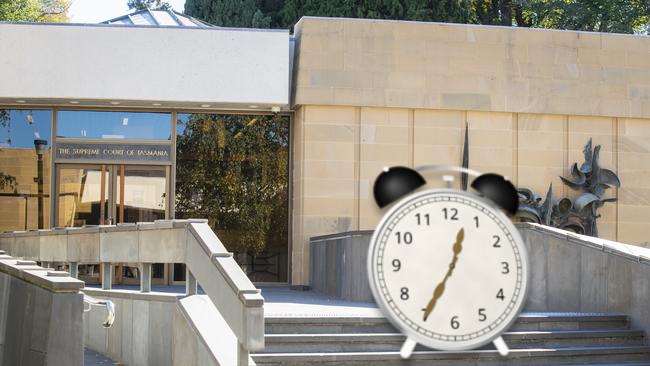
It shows 12h35
